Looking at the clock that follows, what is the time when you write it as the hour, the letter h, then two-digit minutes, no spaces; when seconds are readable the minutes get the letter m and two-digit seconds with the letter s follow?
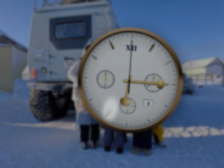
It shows 6h15
